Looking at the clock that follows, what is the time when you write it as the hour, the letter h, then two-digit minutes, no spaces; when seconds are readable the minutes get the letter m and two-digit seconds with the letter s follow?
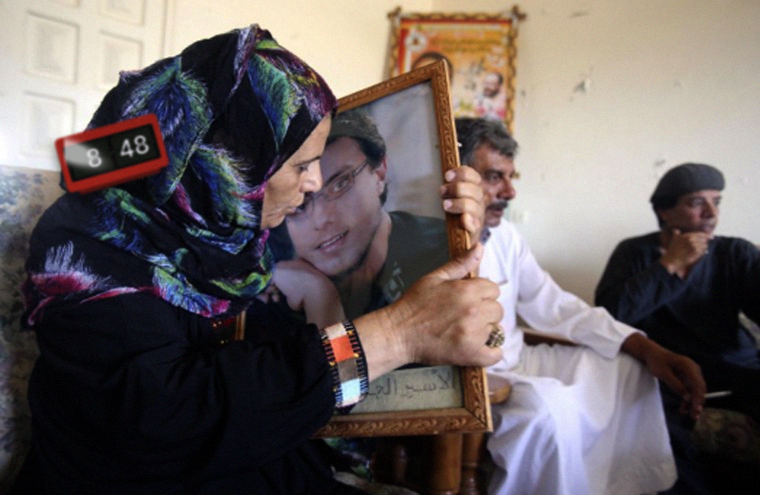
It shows 8h48
